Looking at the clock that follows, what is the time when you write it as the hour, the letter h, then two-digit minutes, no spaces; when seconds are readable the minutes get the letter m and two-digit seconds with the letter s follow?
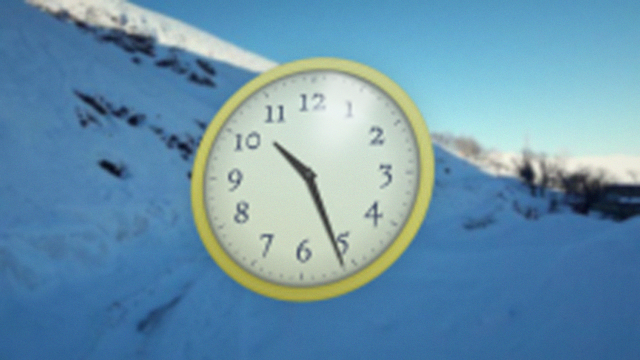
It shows 10h26
